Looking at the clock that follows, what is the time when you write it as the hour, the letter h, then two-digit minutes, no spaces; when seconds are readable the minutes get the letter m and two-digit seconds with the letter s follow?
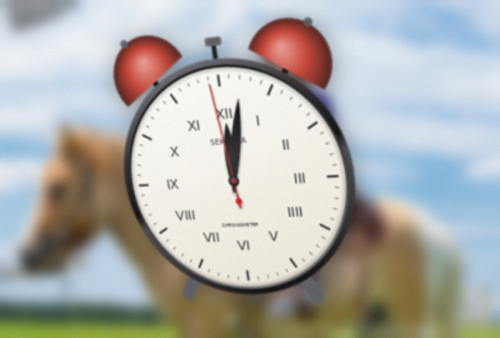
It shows 12h01m59s
